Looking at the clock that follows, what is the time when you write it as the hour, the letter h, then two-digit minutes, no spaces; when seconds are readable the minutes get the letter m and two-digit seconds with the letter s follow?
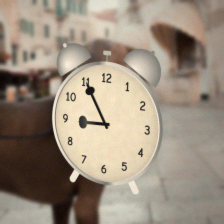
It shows 8h55
